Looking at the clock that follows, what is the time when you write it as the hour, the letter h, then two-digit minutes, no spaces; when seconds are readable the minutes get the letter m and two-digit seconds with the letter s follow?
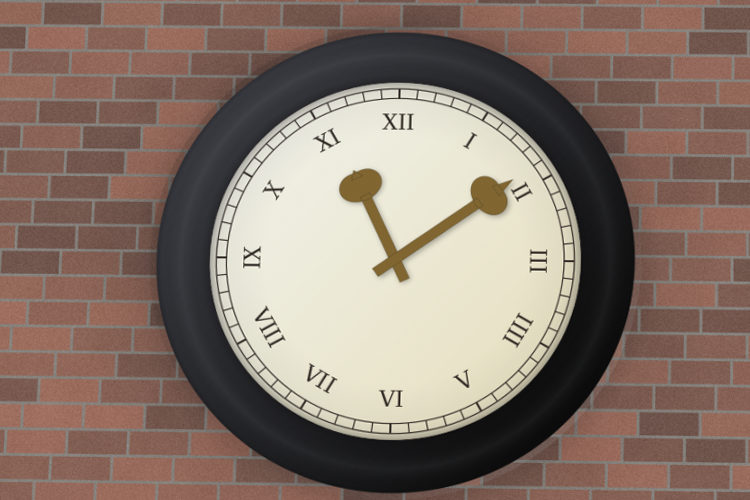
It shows 11h09
